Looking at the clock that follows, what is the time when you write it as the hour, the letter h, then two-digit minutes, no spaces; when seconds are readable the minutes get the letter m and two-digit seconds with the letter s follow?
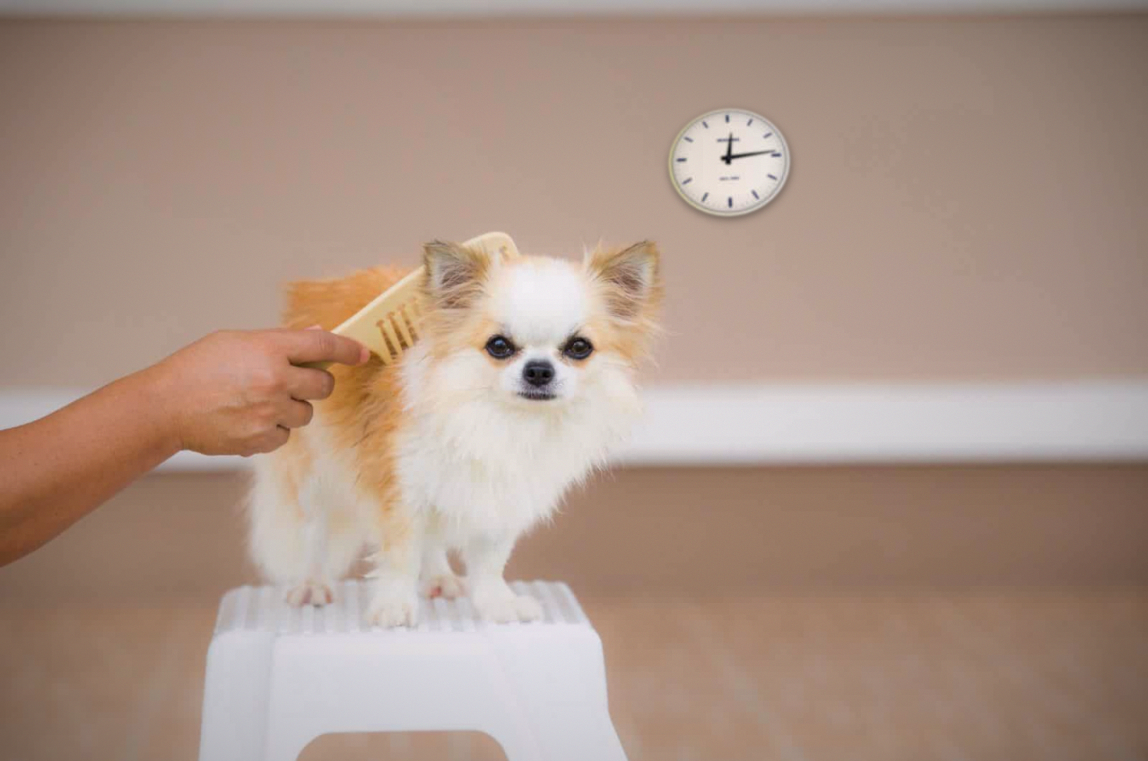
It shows 12h14
